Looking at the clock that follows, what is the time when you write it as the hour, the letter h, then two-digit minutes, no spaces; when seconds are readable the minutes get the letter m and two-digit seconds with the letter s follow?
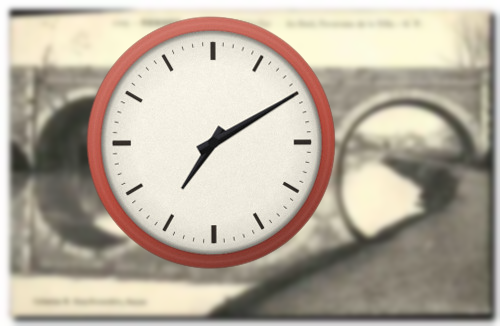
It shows 7h10
